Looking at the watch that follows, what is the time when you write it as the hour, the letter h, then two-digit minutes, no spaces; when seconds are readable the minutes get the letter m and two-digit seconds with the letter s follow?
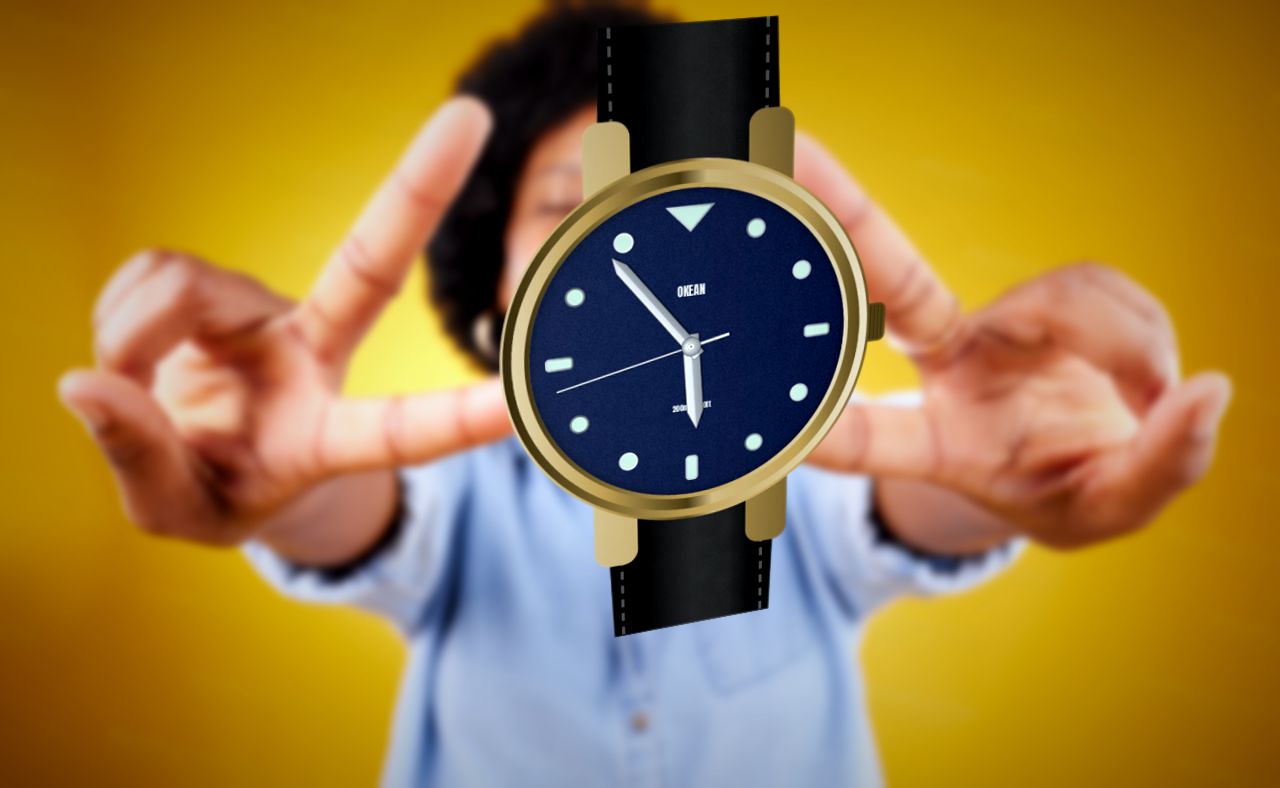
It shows 5h53m43s
